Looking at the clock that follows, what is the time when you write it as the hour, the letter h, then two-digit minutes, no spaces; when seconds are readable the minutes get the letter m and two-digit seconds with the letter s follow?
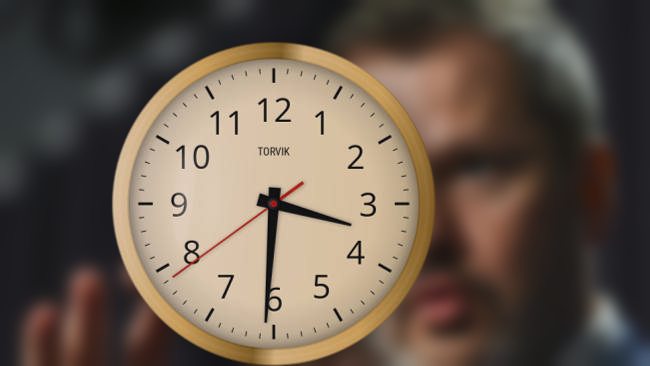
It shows 3h30m39s
